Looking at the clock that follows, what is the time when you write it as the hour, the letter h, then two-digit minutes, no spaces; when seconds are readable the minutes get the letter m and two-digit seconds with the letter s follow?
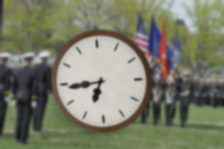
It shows 6h44
